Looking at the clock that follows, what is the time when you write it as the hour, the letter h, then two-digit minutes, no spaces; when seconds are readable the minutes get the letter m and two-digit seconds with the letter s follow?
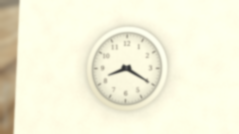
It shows 8h20
